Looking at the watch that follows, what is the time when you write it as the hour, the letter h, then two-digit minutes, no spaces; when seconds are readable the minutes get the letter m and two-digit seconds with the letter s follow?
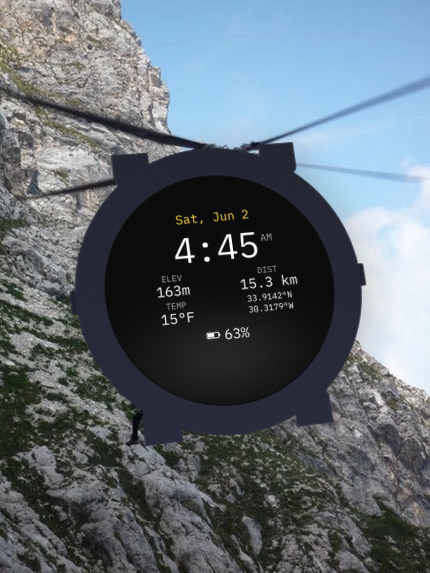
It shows 4h45
